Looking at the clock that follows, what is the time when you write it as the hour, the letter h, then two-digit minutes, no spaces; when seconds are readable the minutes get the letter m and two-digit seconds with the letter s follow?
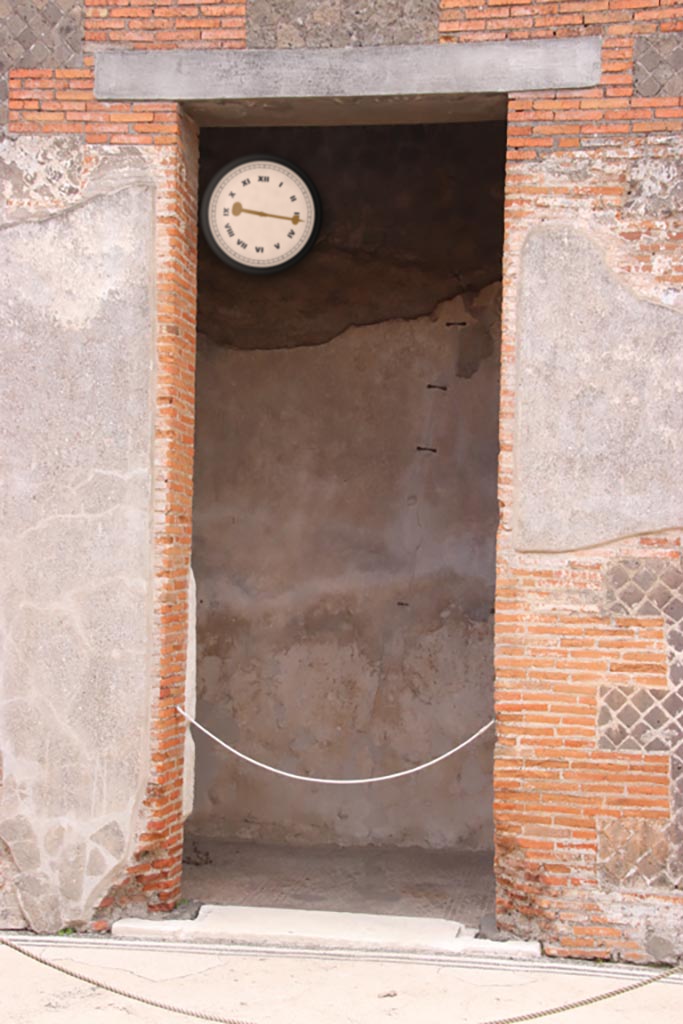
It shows 9h16
